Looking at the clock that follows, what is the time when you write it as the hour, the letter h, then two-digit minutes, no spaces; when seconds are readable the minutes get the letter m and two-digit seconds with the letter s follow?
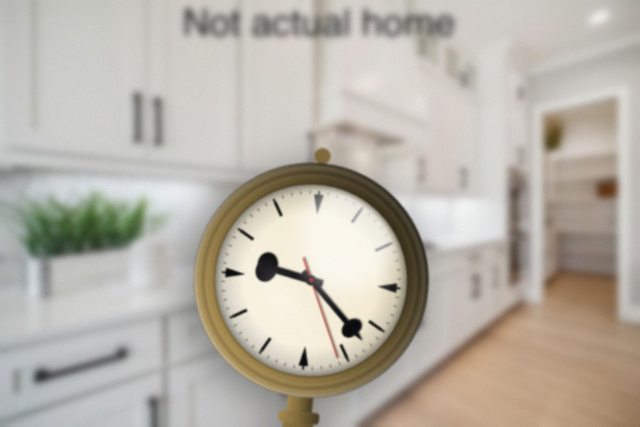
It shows 9h22m26s
